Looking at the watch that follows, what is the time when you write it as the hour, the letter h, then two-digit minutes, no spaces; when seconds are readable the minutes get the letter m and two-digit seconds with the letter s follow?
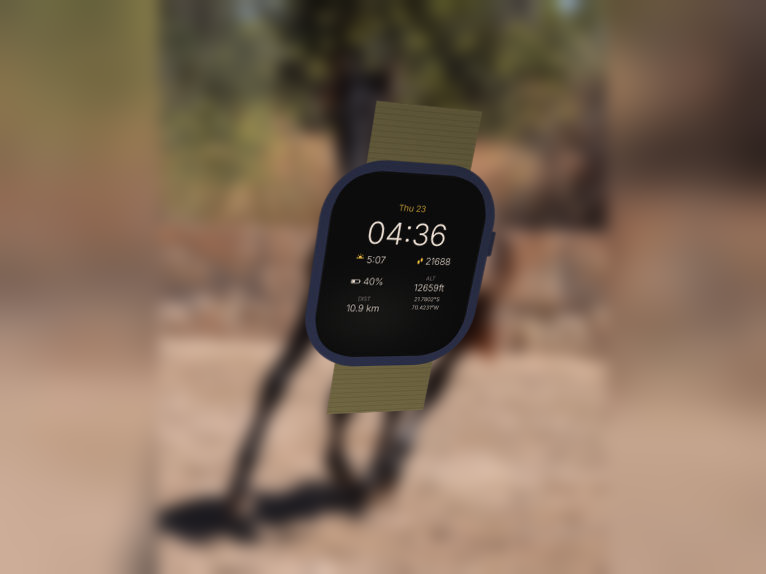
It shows 4h36
